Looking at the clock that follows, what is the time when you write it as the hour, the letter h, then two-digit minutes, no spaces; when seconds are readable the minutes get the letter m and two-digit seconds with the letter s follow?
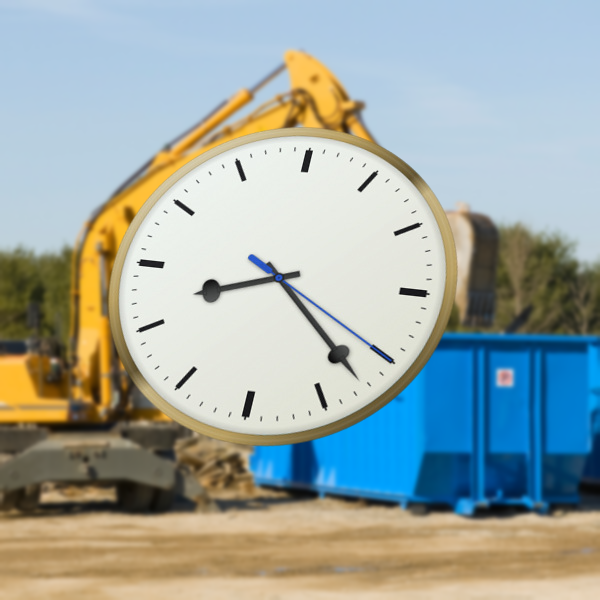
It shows 8h22m20s
